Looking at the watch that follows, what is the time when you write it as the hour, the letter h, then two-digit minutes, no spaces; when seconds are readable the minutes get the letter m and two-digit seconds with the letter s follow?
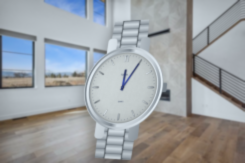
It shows 12h05
